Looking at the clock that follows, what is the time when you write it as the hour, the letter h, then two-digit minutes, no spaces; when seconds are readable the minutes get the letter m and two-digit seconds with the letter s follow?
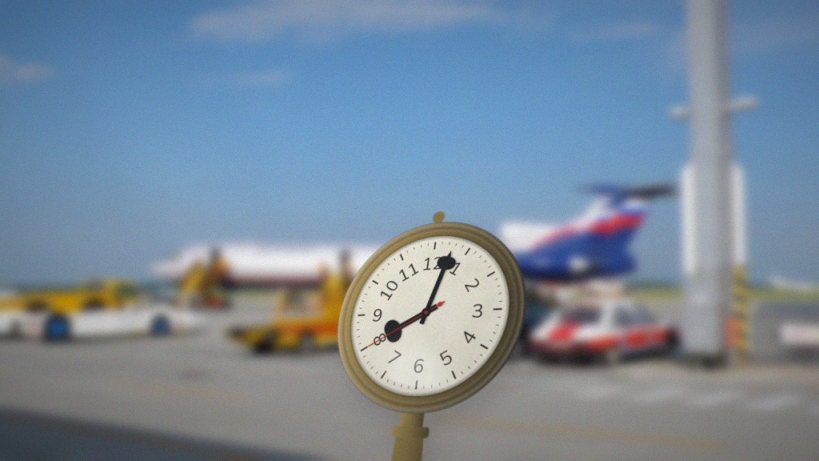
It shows 8h02m40s
